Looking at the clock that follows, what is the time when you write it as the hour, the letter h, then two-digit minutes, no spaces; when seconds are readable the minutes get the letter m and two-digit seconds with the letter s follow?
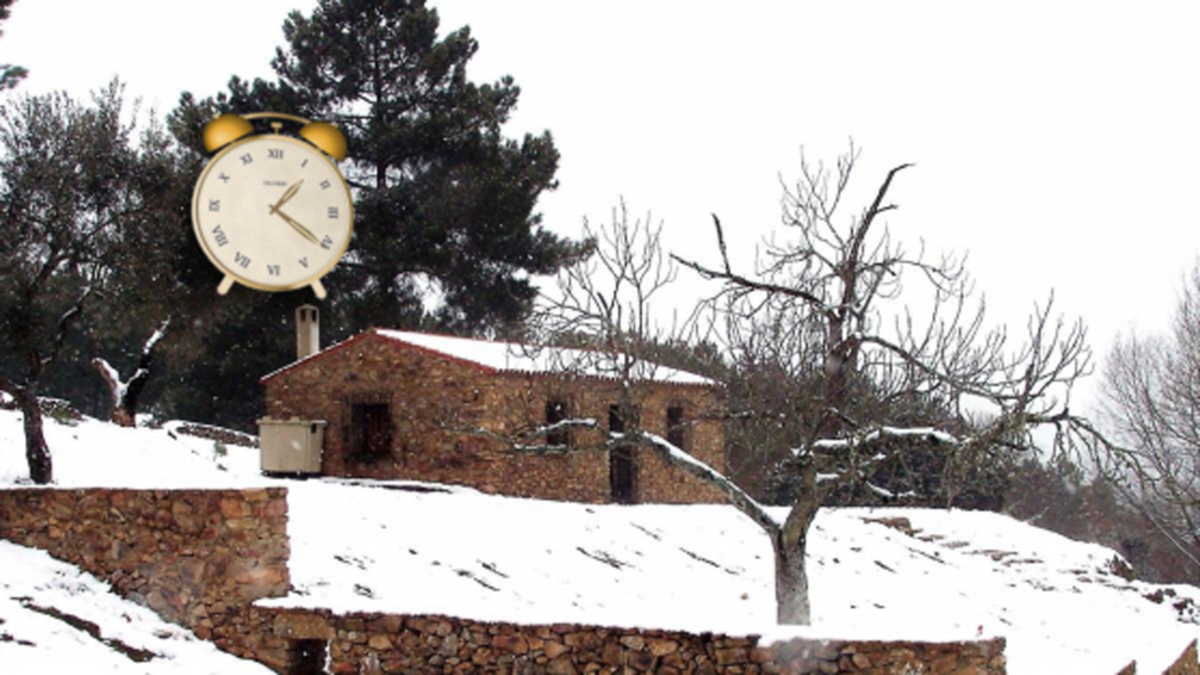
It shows 1h21
